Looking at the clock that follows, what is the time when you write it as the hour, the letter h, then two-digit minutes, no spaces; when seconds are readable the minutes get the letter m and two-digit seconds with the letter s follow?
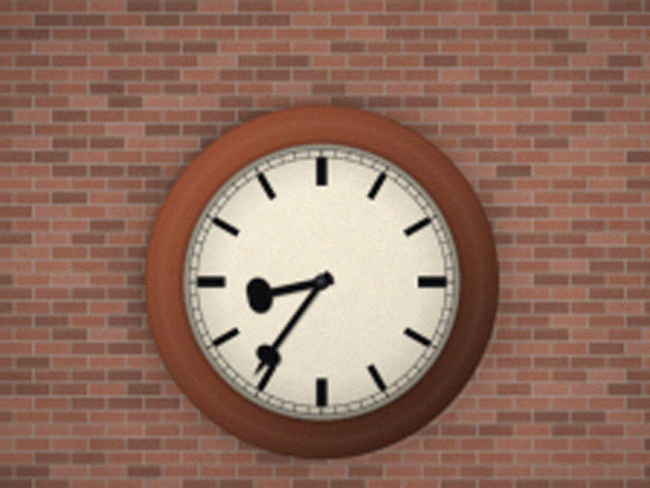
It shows 8h36
